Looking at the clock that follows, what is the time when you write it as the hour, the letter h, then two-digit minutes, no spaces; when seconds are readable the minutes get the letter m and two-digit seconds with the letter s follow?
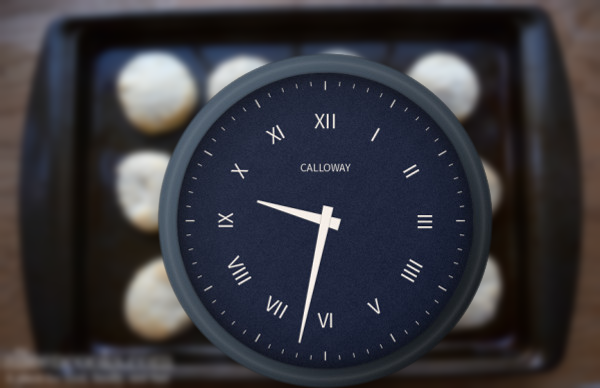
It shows 9h32
